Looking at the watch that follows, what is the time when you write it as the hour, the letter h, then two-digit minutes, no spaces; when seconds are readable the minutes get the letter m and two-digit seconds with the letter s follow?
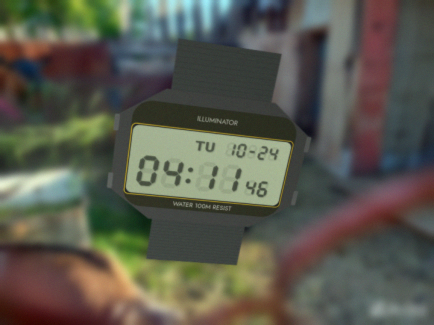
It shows 4h11m46s
